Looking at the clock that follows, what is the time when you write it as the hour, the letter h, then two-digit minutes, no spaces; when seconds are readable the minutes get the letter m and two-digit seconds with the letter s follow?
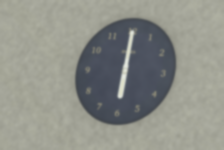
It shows 6h00
